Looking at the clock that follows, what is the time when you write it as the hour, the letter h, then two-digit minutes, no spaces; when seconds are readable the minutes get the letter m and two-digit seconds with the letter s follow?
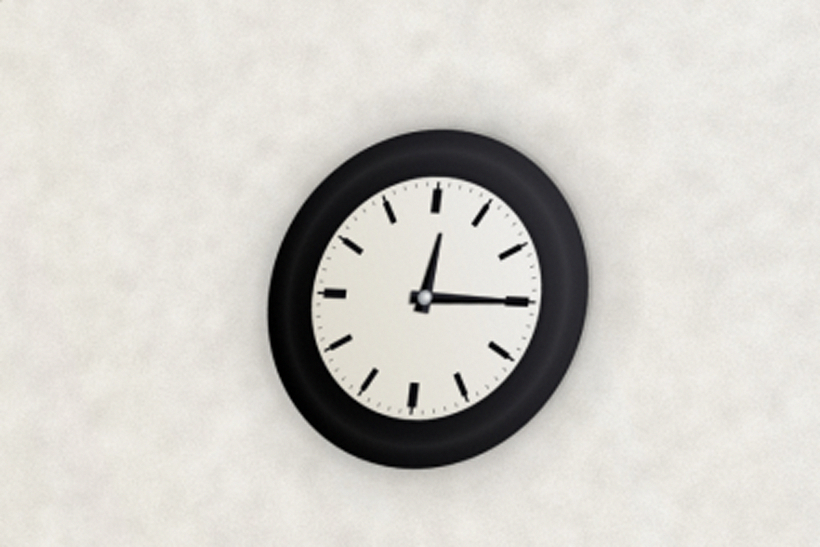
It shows 12h15
